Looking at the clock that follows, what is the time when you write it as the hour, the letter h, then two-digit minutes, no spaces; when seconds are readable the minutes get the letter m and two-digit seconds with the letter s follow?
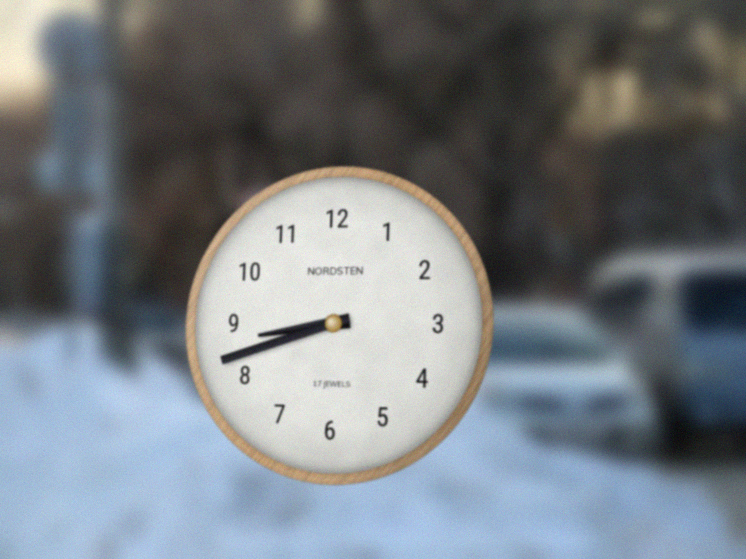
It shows 8h42
